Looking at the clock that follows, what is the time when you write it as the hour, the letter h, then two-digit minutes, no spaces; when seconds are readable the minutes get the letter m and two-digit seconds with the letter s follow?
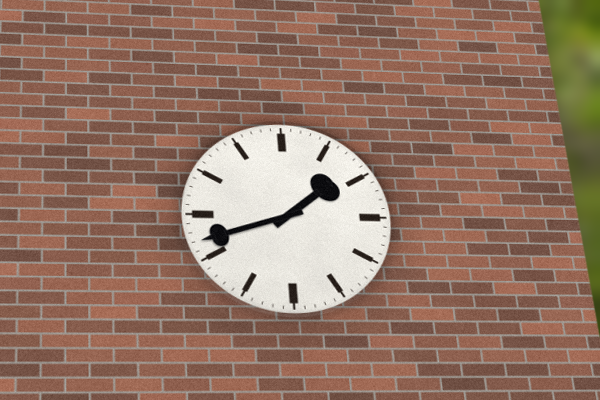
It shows 1h42
